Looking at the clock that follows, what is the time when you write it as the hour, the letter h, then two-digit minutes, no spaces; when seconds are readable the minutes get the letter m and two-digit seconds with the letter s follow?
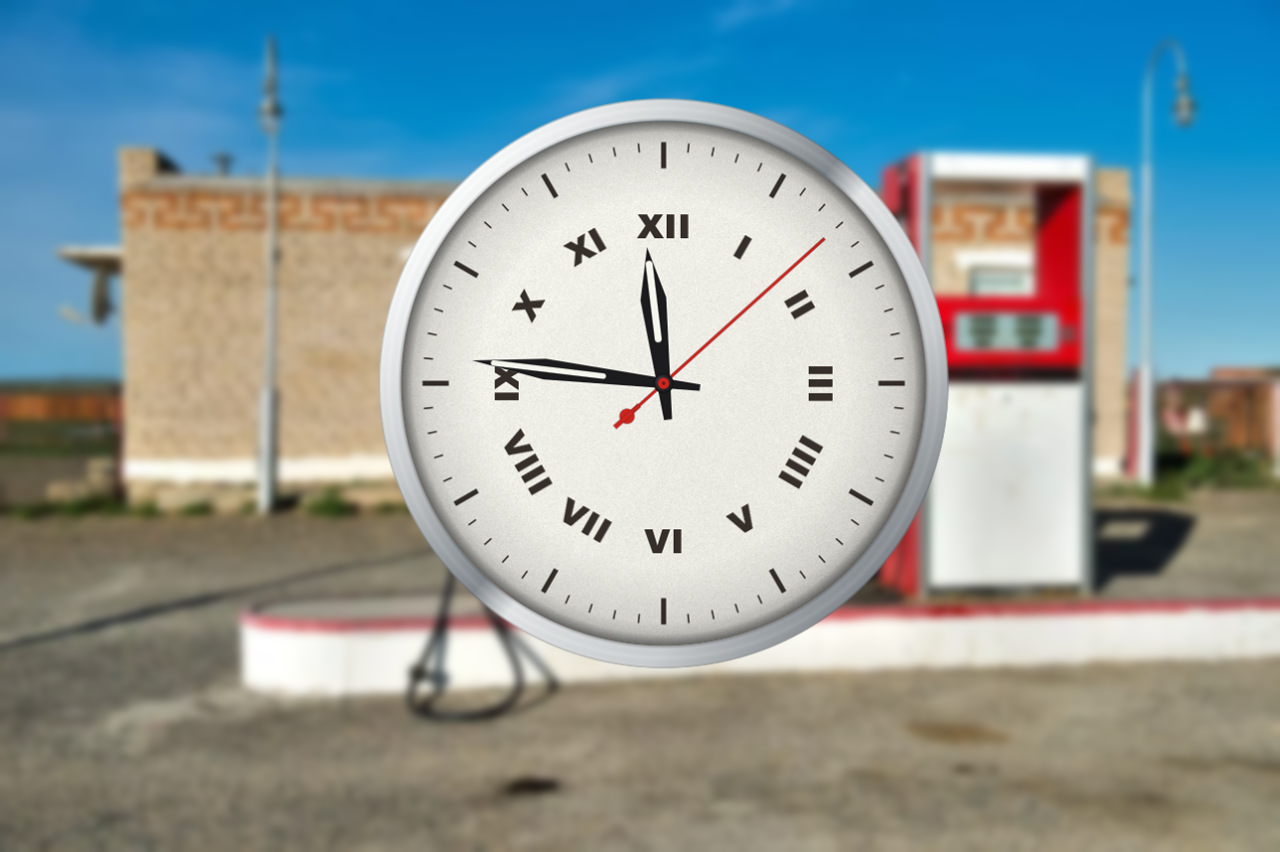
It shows 11h46m08s
